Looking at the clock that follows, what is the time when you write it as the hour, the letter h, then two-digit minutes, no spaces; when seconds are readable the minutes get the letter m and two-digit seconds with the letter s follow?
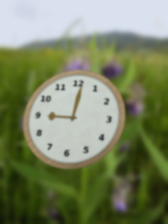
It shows 9h01
